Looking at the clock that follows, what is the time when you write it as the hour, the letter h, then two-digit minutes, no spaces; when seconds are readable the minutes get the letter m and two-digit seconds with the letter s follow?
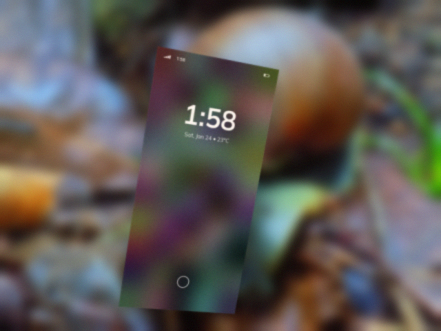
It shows 1h58
